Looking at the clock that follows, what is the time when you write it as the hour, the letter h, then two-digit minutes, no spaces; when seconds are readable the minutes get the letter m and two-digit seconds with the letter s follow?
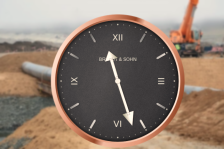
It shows 11h27
